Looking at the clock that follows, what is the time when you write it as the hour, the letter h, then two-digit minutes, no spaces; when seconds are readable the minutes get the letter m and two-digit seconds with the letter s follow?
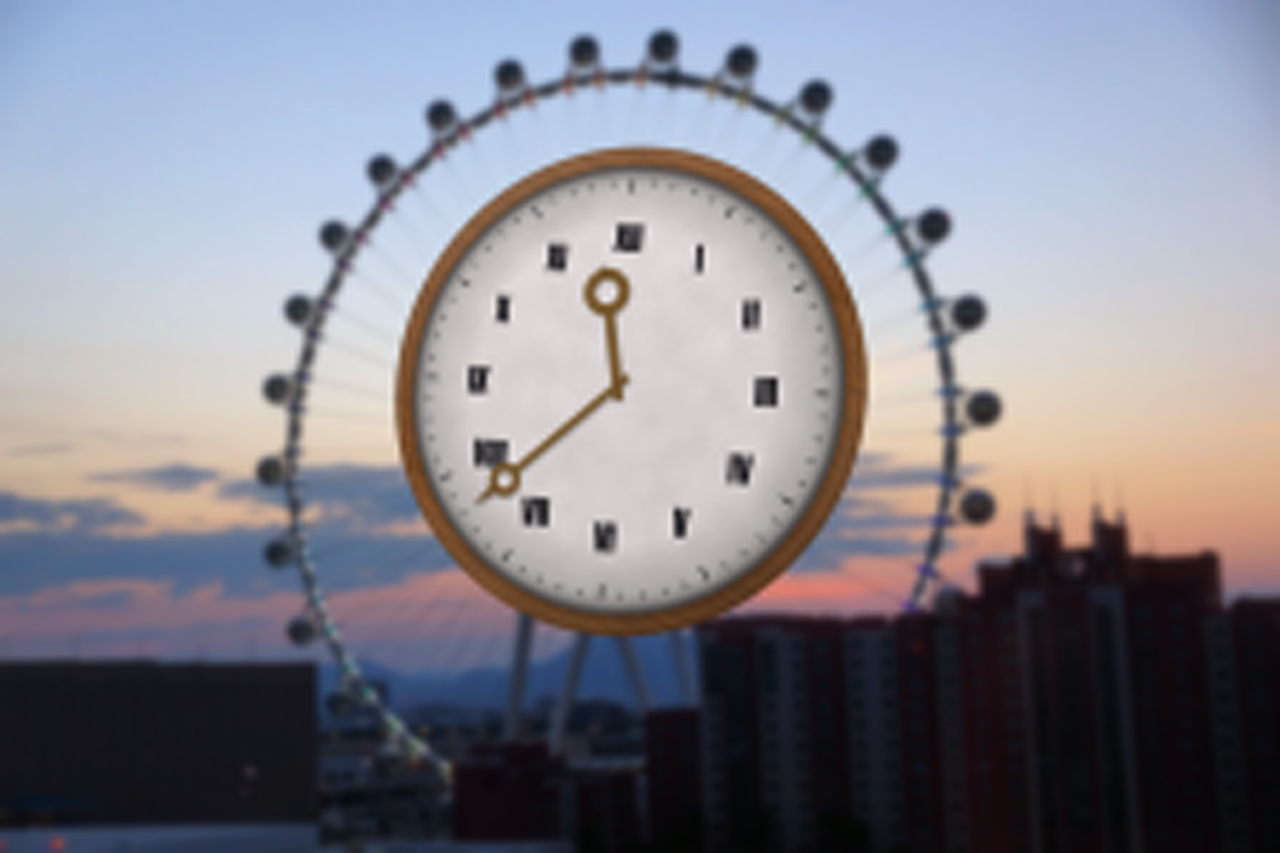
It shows 11h38
